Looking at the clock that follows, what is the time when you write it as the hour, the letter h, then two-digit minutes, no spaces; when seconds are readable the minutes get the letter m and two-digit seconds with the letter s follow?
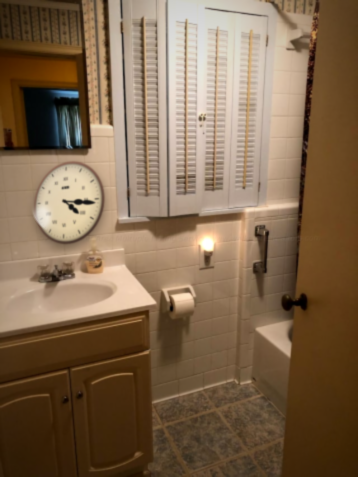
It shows 4h16
